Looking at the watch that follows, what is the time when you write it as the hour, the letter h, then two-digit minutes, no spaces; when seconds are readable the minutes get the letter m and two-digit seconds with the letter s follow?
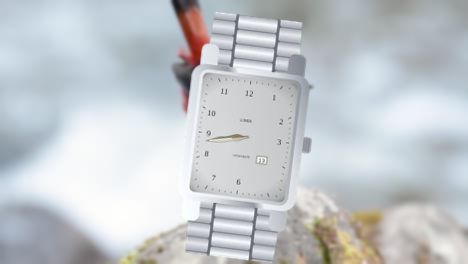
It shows 8h43
